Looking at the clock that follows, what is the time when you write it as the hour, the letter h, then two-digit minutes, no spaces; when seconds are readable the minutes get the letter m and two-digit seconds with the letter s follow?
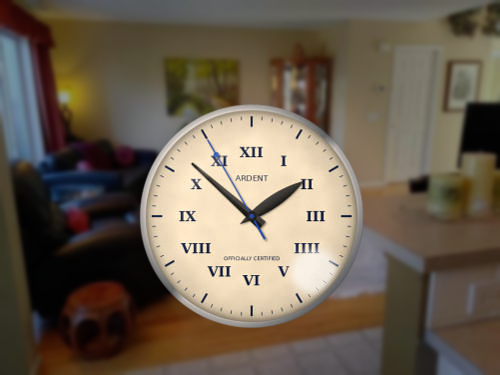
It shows 1h51m55s
